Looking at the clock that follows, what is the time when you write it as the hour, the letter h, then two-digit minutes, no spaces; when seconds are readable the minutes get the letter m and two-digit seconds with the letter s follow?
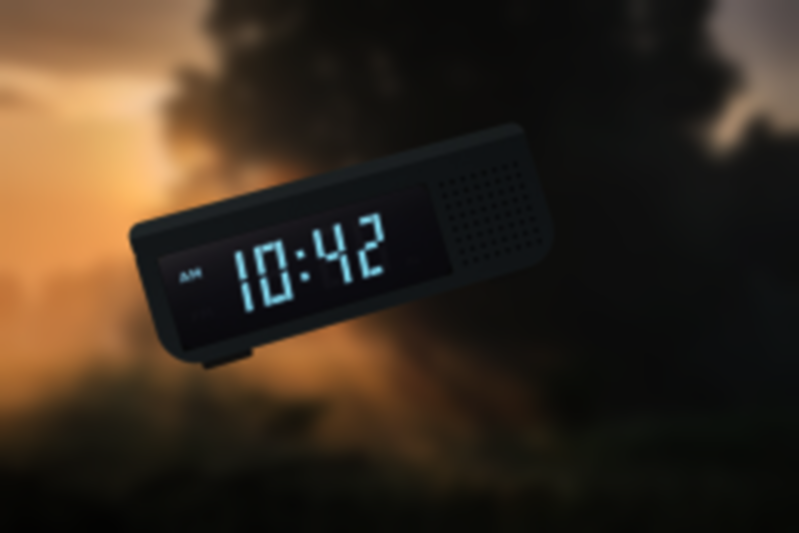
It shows 10h42
